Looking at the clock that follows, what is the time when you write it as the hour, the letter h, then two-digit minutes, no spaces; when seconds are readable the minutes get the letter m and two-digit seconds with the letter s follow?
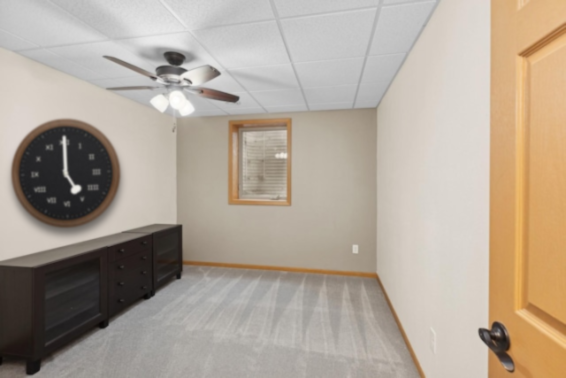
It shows 5h00
